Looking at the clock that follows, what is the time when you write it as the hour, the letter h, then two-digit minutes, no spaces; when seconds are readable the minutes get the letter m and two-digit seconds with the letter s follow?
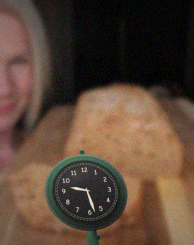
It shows 9h28
